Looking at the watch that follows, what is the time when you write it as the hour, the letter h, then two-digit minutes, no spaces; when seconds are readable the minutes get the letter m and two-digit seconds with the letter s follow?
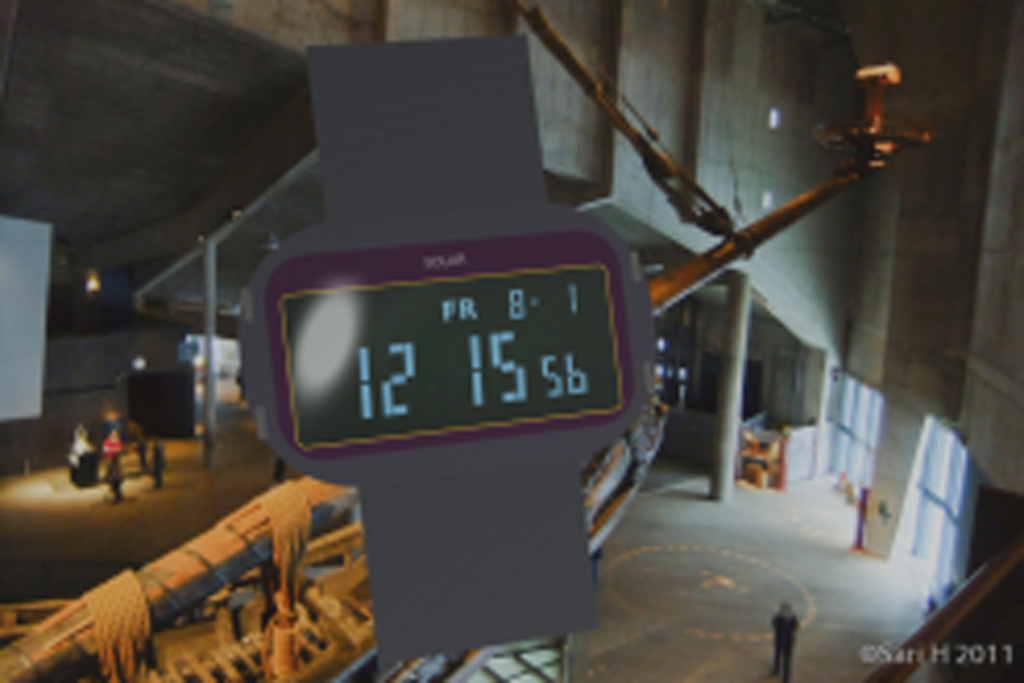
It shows 12h15m56s
